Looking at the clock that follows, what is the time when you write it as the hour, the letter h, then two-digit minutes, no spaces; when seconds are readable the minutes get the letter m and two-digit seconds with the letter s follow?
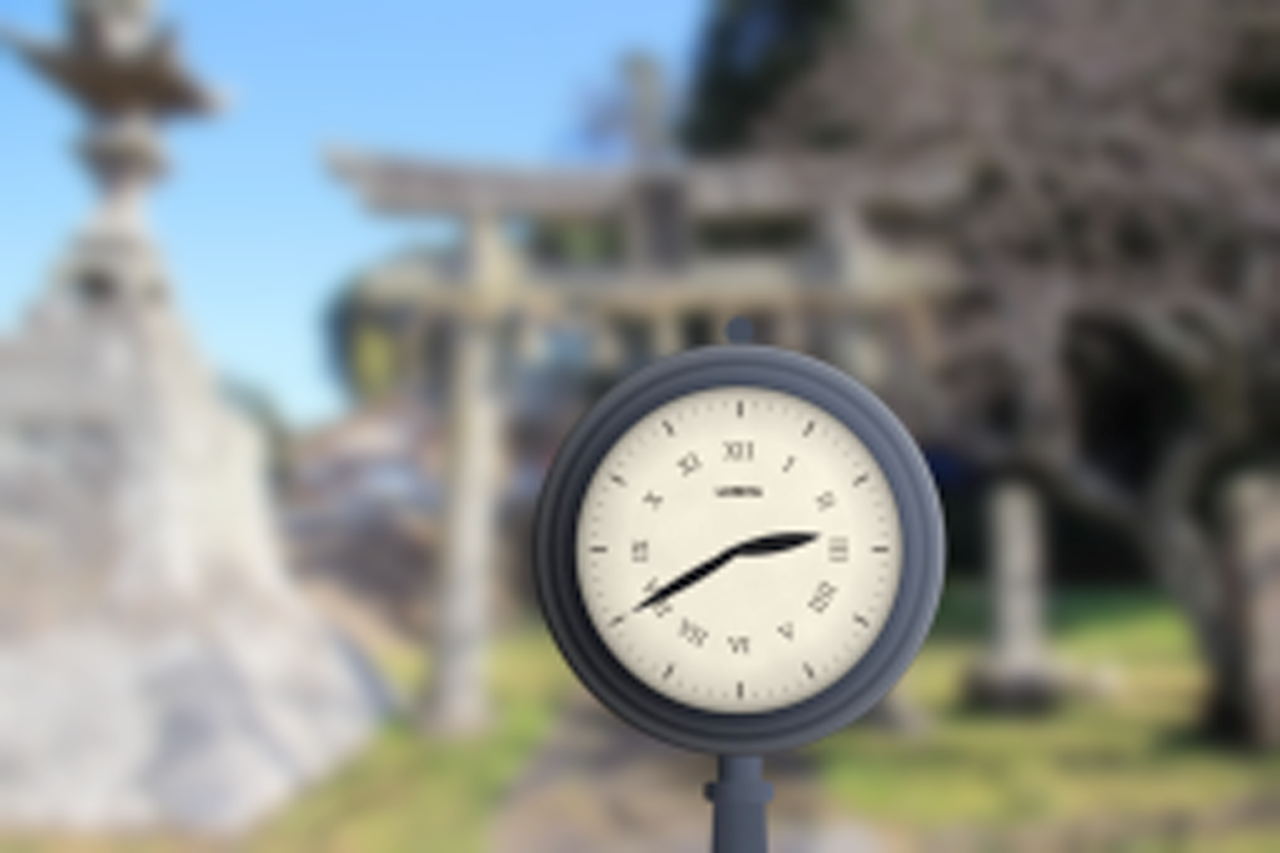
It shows 2h40
